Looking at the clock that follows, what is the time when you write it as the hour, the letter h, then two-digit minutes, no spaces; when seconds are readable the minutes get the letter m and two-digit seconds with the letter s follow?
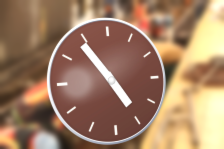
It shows 4h54
